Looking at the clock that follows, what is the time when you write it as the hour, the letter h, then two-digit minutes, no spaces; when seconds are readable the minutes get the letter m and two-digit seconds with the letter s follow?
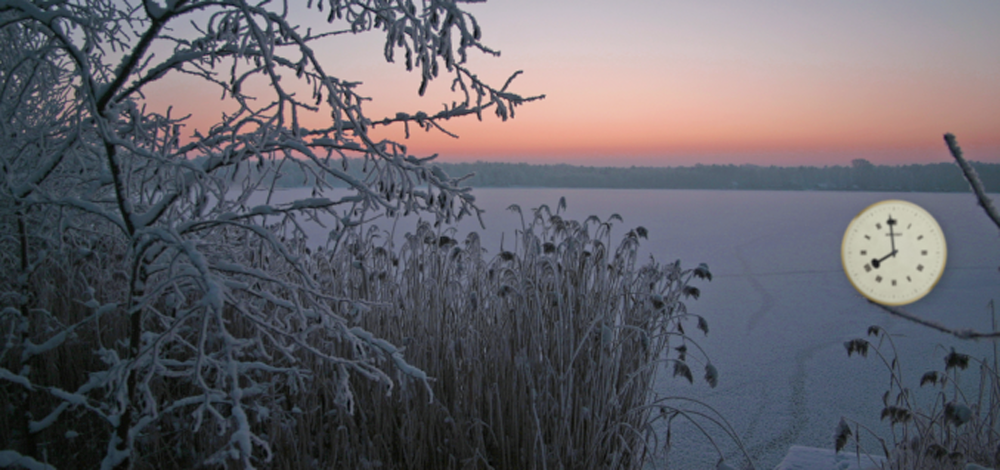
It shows 7h59
